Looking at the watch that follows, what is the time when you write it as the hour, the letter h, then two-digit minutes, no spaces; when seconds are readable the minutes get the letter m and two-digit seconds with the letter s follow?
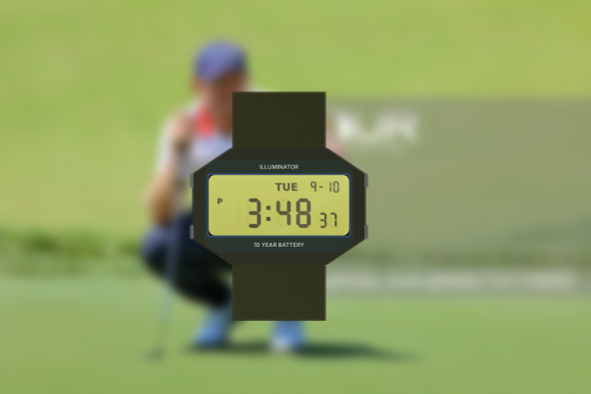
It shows 3h48m37s
